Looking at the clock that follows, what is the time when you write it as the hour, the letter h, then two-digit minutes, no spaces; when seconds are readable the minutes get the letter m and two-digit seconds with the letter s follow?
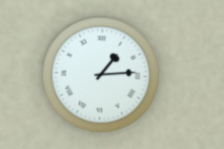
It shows 1h14
